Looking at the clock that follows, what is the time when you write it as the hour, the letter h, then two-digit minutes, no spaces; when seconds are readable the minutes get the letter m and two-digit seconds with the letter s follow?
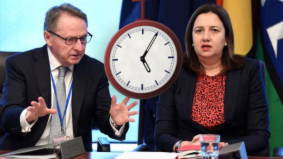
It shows 5h05
